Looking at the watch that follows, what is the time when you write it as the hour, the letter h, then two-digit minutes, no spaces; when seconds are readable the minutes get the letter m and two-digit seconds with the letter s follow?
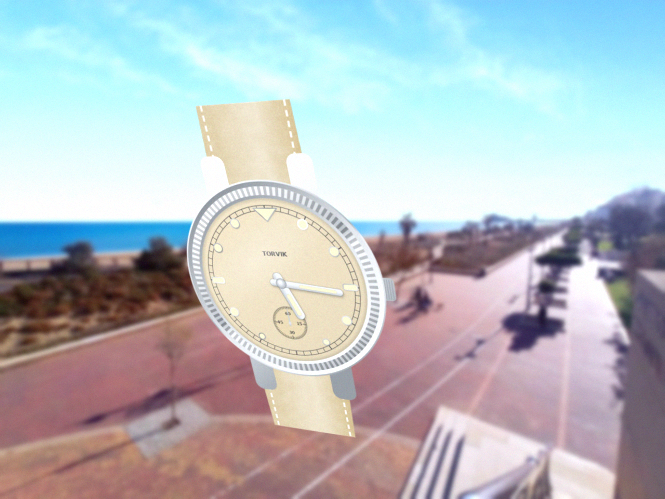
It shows 5h16
